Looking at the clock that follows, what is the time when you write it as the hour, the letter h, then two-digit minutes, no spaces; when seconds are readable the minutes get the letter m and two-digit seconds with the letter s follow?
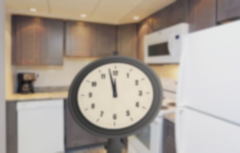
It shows 11h58
